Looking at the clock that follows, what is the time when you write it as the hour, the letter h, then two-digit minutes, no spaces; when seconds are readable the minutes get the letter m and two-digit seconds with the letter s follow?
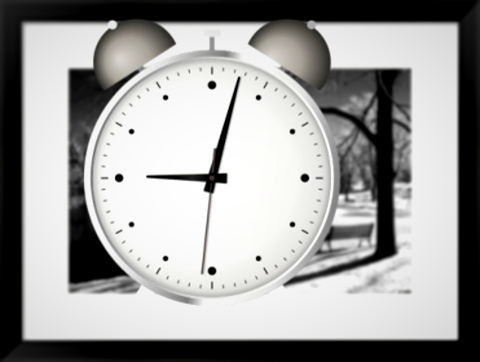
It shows 9h02m31s
